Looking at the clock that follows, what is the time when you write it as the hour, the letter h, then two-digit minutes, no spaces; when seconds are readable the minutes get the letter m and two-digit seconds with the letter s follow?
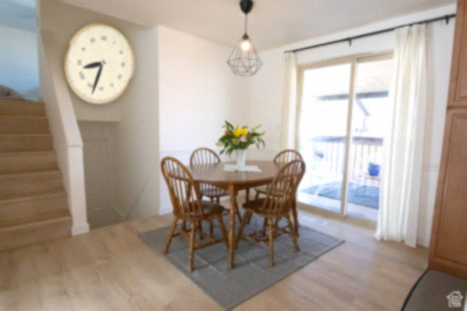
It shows 8h33
